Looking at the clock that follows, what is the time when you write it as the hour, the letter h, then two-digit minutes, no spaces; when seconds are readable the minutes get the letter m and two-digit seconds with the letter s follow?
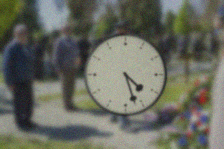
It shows 4h27
